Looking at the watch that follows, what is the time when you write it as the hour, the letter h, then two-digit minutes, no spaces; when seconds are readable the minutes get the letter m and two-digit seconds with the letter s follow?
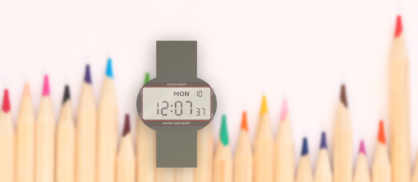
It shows 12h07m37s
